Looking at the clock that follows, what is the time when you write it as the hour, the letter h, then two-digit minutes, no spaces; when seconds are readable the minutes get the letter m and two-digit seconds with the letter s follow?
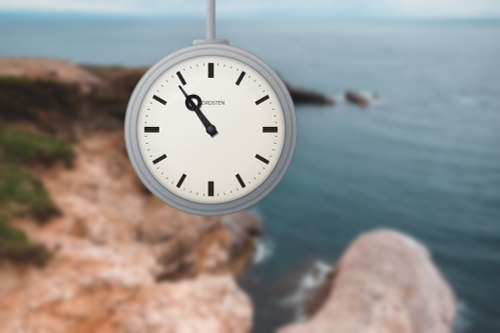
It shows 10h54
